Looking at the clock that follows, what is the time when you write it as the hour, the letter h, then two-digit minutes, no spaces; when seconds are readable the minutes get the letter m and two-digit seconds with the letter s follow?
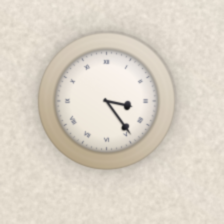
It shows 3h24
